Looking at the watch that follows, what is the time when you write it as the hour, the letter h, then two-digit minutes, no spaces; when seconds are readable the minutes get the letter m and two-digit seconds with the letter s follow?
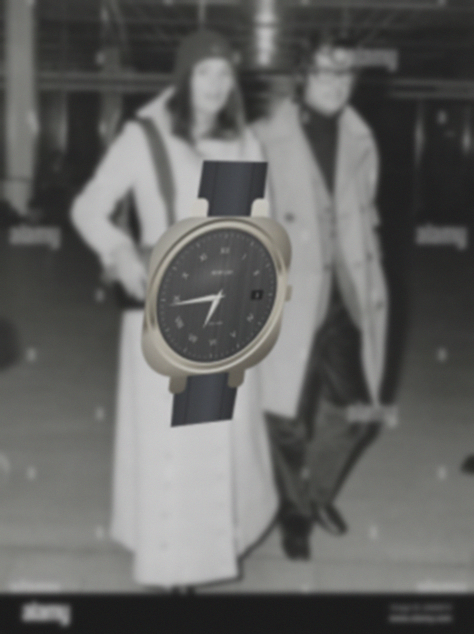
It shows 6h44
